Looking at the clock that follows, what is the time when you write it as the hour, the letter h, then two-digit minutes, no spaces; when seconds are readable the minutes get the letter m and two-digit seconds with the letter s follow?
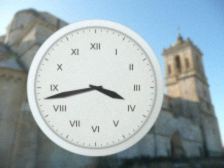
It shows 3h43
